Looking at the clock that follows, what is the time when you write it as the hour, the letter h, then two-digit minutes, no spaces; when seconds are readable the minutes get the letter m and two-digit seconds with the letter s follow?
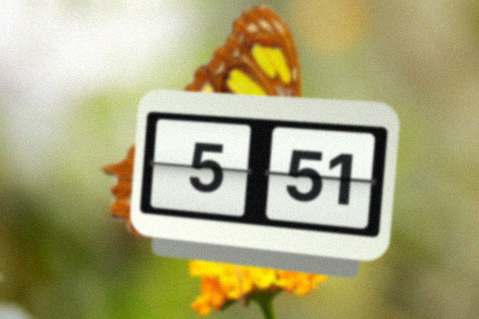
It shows 5h51
